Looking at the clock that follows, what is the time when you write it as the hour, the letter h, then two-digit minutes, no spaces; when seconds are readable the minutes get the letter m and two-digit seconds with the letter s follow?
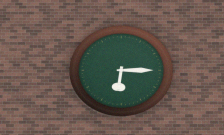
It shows 6h15
